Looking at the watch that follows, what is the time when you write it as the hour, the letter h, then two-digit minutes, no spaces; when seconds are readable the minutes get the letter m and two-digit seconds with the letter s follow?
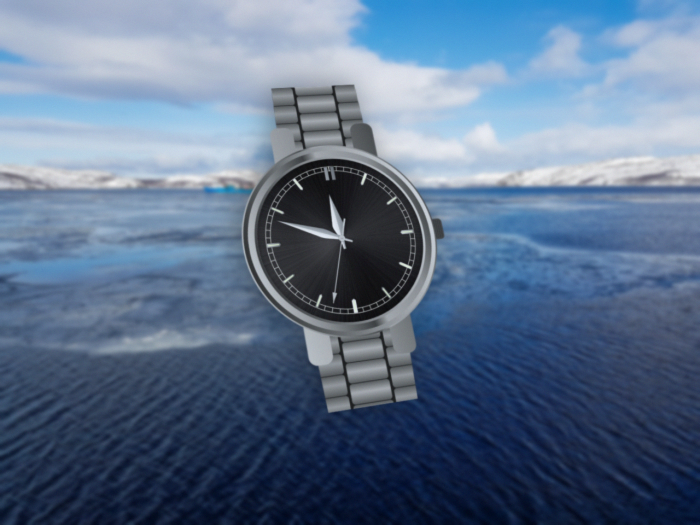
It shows 11h48m33s
